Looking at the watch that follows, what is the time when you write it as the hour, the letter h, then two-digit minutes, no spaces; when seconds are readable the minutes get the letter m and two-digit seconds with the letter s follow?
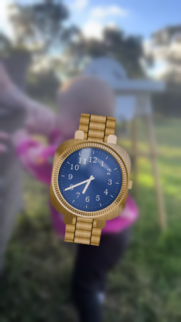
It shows 6h40
